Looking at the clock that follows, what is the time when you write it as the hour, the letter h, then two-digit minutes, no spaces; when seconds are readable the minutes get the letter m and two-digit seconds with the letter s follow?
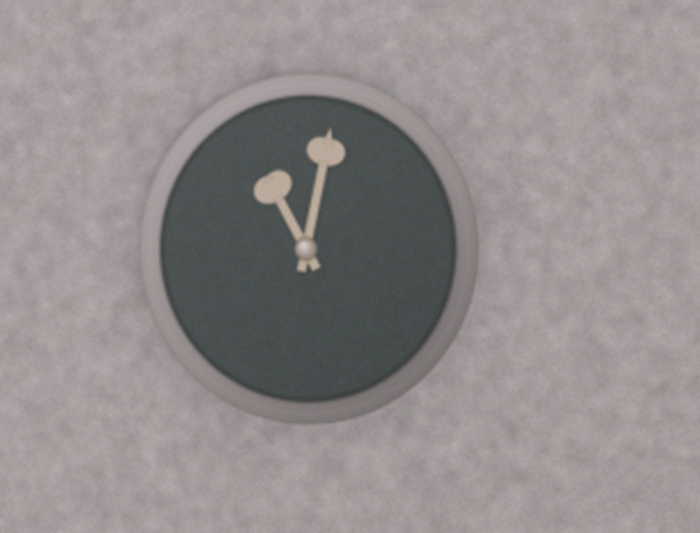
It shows 11h02
